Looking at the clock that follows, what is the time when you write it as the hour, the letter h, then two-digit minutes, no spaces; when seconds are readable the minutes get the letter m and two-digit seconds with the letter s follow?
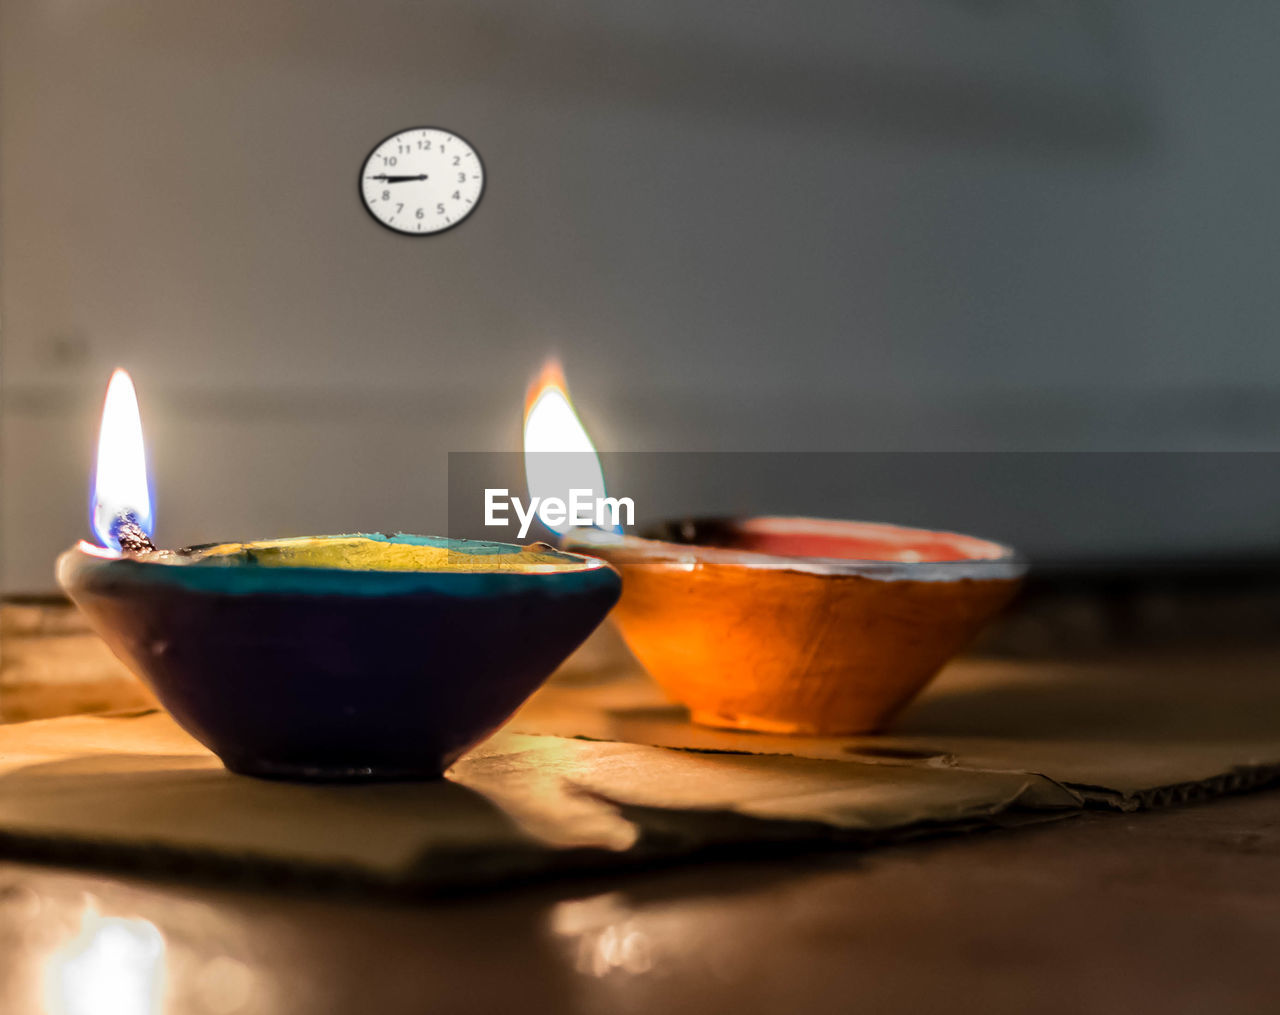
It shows 8h45
